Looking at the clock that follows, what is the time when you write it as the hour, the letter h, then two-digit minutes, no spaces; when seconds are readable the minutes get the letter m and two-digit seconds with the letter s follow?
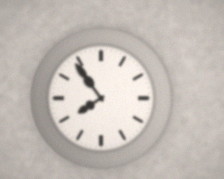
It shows 7h54
